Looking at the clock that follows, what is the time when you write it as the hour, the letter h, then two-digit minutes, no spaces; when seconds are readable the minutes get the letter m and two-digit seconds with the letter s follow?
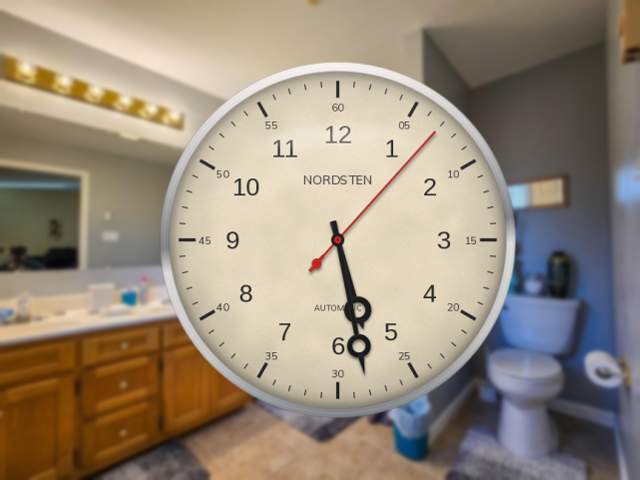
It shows 5h28m07s
